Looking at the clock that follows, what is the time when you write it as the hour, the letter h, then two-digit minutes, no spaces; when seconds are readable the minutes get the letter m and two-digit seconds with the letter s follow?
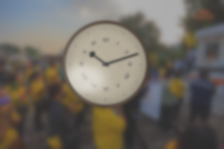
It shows 10h12
